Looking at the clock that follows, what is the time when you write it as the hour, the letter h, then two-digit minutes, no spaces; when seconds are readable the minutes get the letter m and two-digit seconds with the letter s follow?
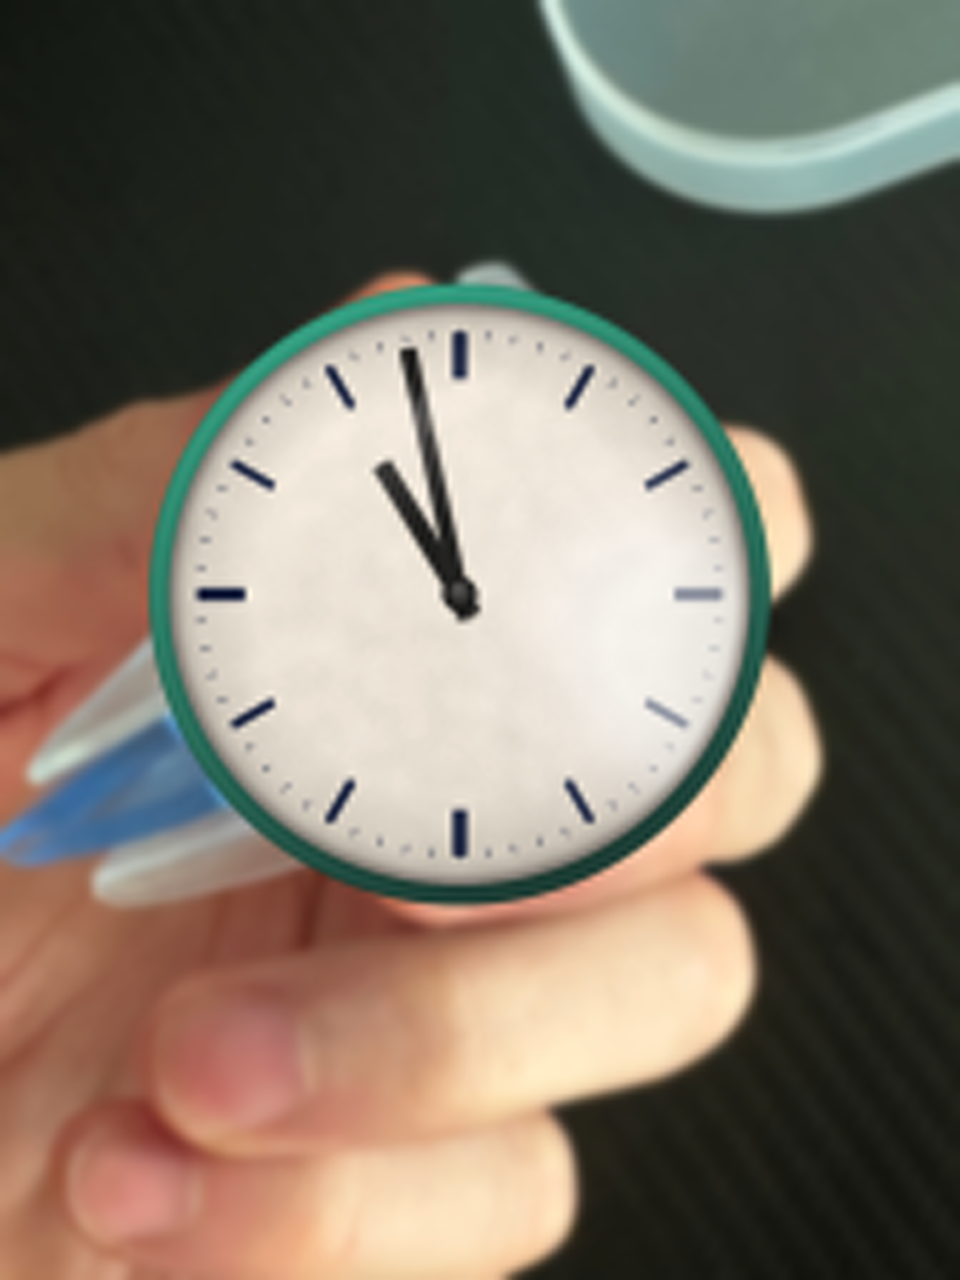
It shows 10h58
